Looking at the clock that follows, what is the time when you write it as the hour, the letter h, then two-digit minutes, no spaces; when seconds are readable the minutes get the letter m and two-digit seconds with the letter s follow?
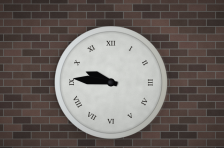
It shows 9h46
